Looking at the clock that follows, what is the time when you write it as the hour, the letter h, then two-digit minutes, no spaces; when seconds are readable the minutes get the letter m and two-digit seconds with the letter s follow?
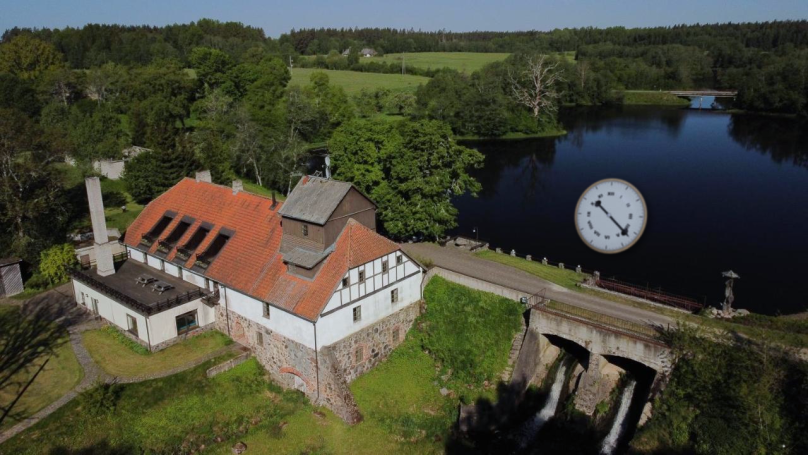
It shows 10h22
